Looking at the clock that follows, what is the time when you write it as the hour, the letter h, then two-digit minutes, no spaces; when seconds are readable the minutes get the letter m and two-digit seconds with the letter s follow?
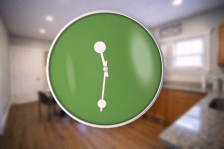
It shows 11h31
